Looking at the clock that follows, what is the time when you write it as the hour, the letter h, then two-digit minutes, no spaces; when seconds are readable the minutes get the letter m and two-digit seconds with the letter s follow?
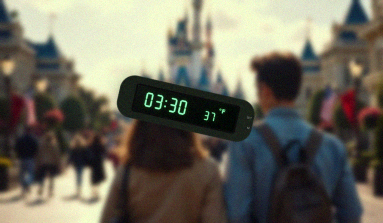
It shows 3h30
